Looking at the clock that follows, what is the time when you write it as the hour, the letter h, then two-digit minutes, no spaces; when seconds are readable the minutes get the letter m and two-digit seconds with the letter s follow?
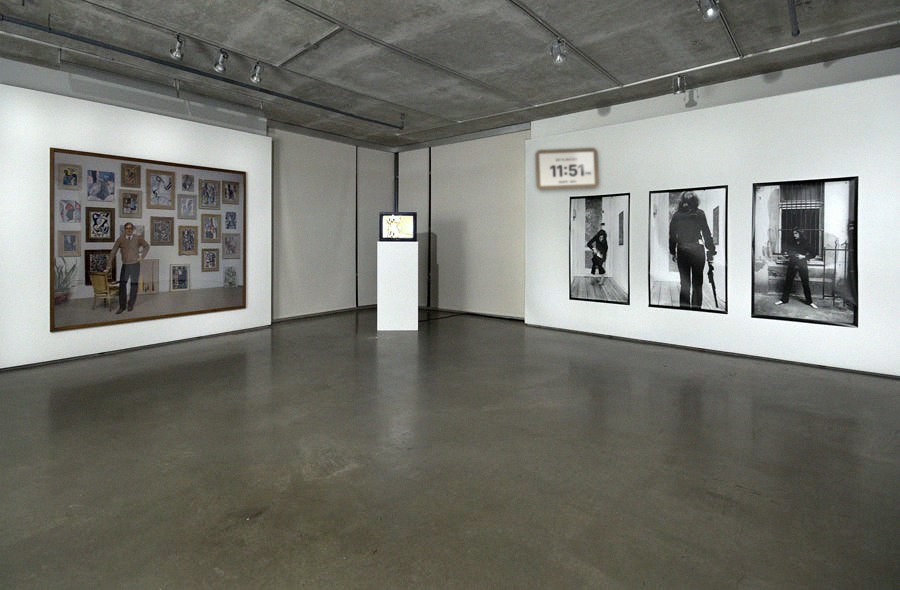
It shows 11h51
